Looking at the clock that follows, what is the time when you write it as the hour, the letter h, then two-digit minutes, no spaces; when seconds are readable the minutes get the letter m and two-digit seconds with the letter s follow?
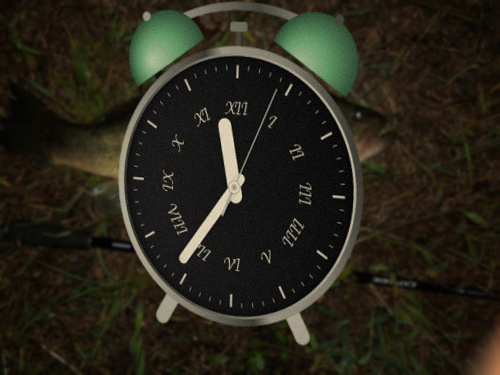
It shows 11h36m04s
